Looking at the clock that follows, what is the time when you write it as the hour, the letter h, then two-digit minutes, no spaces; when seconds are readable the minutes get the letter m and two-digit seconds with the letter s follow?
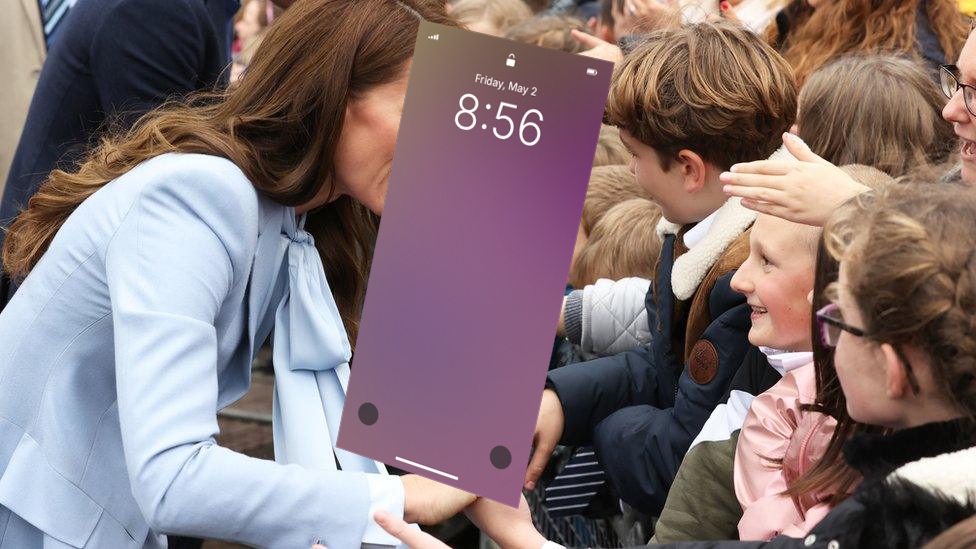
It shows 8h56
